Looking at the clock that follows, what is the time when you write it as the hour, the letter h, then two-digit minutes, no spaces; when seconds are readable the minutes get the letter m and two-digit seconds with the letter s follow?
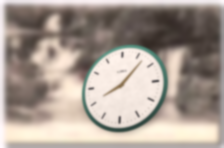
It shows 8h07
